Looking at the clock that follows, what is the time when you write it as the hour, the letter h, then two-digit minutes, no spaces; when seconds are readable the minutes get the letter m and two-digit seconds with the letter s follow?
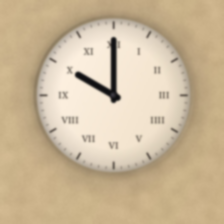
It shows 10h00
